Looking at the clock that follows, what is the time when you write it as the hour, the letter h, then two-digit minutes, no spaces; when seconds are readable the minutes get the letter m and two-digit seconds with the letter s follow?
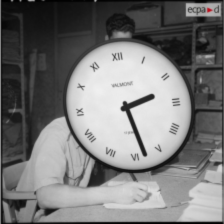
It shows 2h28
